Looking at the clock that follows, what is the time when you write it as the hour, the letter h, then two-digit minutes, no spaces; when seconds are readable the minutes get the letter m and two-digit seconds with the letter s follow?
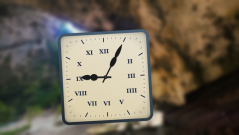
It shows 9h05
